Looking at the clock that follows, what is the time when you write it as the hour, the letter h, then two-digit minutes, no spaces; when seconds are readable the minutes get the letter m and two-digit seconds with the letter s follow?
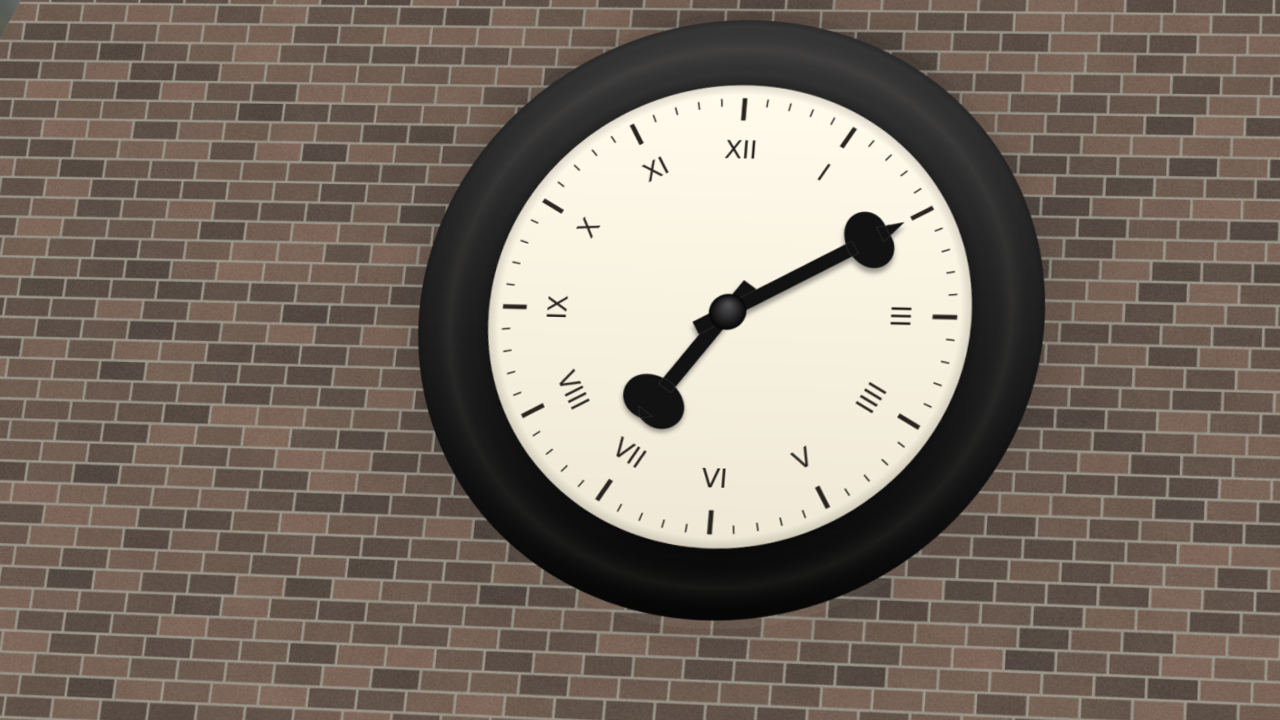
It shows 7h10
